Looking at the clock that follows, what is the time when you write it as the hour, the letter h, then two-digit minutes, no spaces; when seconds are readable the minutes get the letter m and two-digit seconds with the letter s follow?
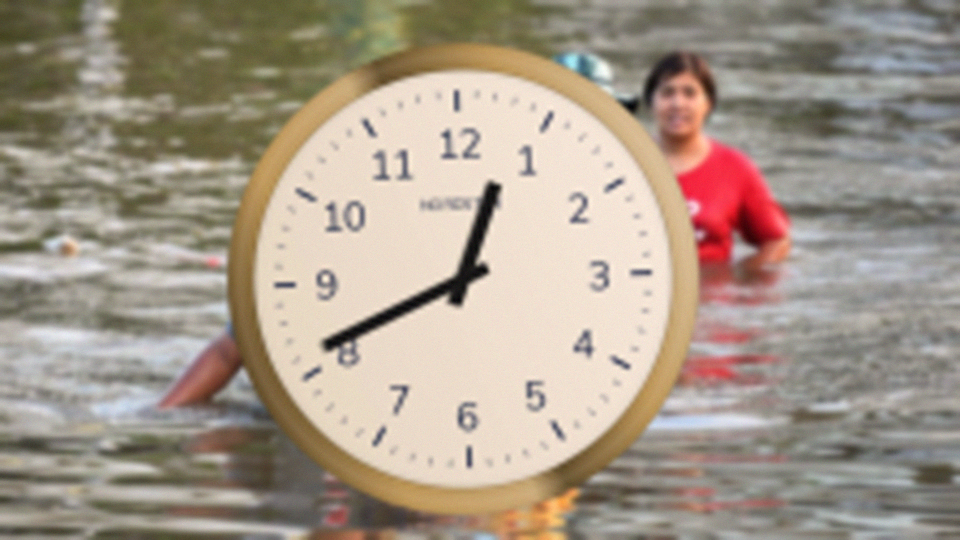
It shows 12h41
